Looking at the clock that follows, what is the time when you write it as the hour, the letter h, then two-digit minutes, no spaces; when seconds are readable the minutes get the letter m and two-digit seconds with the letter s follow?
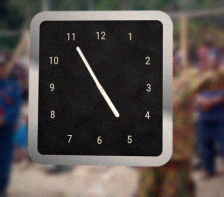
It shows 4h55
